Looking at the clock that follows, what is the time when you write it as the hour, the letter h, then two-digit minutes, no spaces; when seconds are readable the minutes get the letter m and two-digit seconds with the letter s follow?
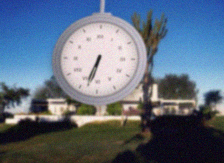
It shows 6h33
